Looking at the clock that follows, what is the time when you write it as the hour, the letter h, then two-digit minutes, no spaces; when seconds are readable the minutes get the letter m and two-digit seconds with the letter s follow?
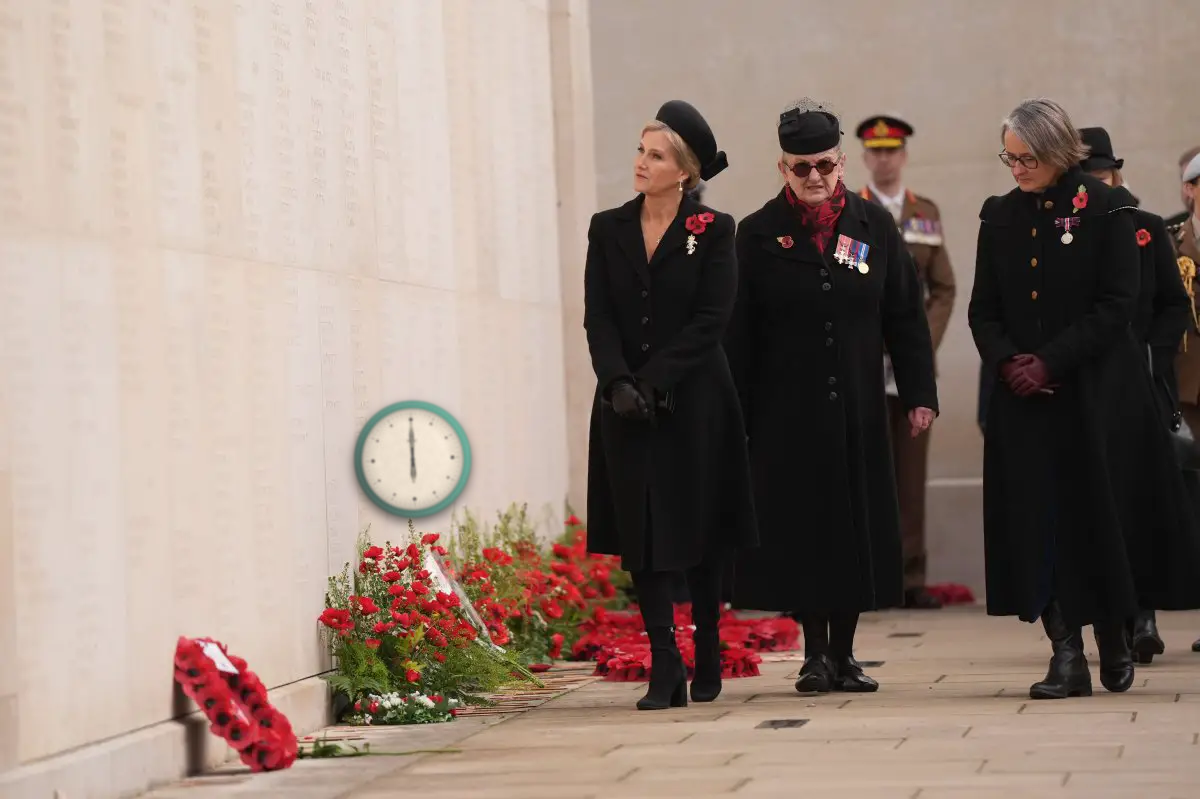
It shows 6h00
